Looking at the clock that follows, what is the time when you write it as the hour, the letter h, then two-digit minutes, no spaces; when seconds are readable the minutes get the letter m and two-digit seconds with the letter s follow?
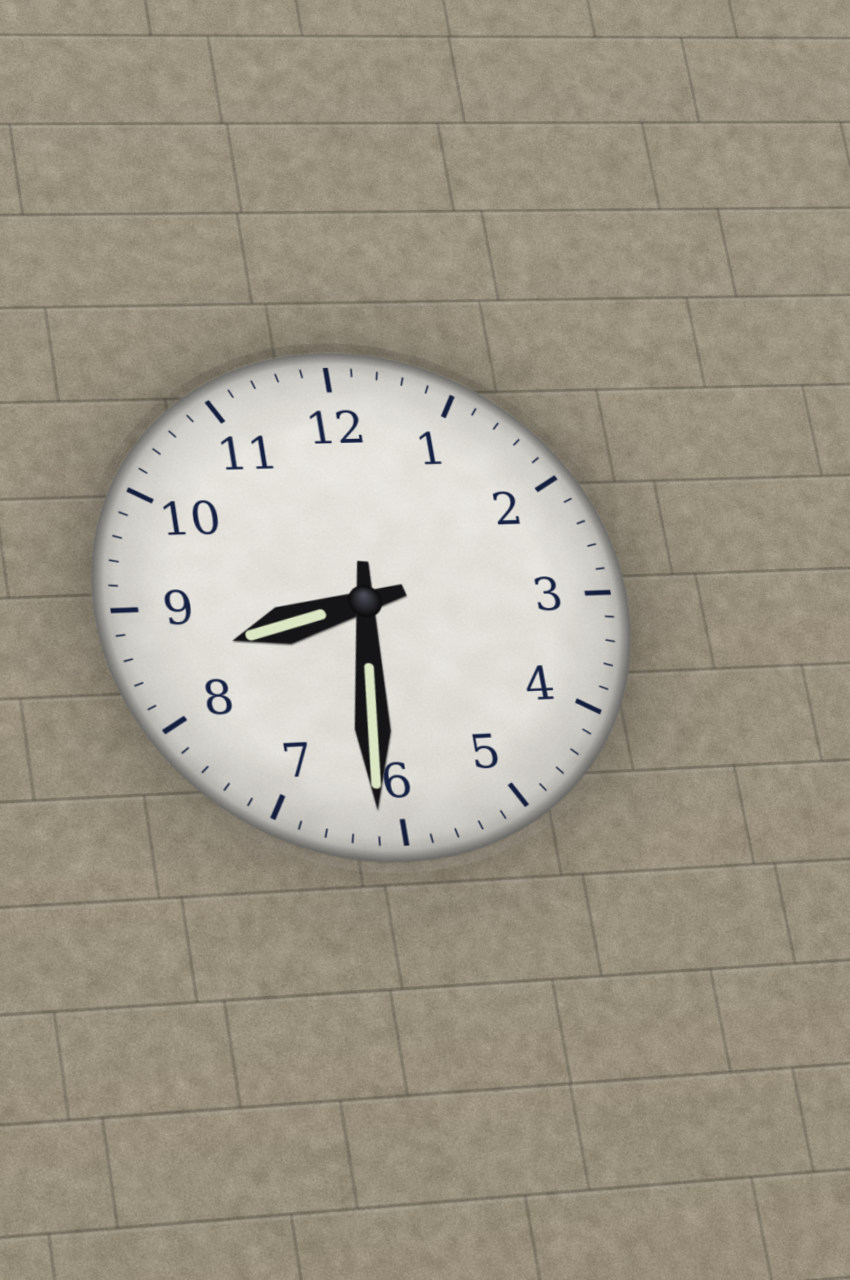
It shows 8h31
